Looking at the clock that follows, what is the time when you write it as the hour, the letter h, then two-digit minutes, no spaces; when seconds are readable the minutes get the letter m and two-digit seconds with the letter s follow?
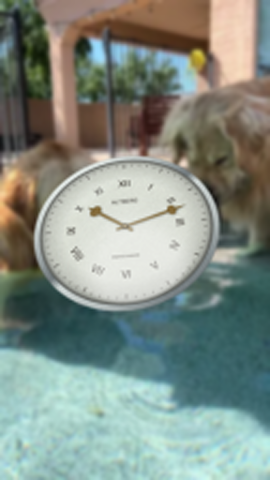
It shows 10h12
